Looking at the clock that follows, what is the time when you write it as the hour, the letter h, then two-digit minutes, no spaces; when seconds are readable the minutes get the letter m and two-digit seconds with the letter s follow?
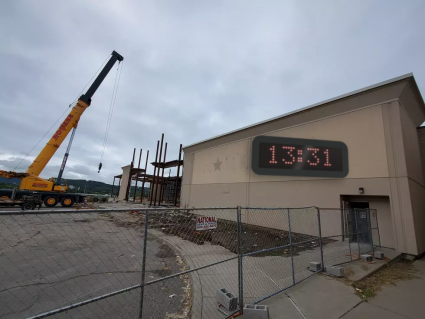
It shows 13h31
